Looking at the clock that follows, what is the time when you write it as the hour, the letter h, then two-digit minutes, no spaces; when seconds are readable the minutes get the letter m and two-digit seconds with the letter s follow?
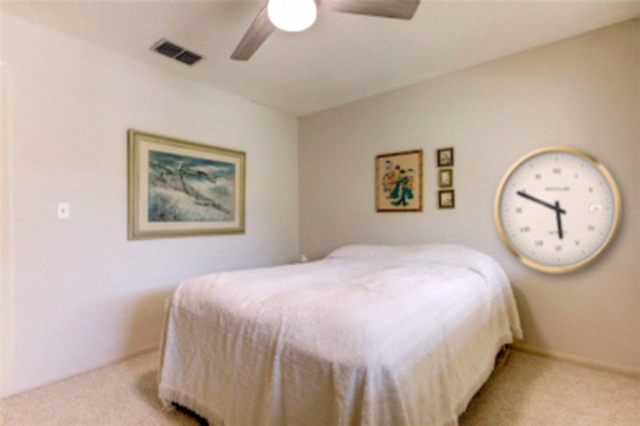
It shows 5h49
